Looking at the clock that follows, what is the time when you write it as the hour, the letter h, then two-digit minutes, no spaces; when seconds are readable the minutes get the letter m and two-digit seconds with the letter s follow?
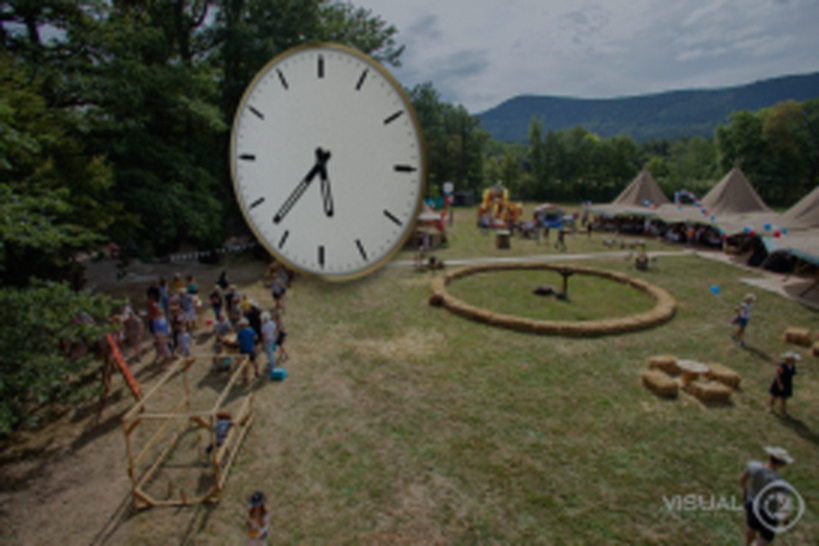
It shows 5h37
